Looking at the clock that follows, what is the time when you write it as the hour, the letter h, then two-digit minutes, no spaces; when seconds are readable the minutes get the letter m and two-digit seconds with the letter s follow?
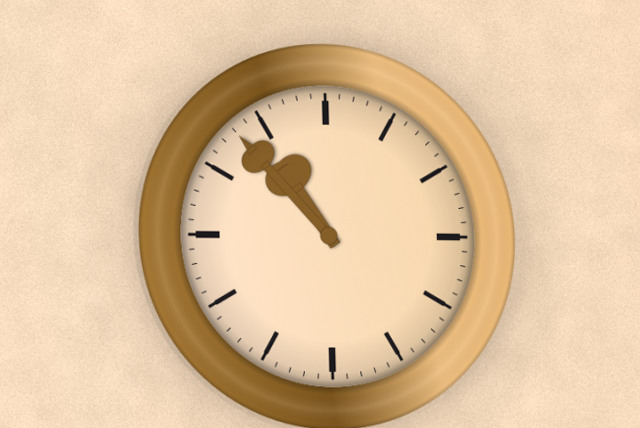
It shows 10h53
